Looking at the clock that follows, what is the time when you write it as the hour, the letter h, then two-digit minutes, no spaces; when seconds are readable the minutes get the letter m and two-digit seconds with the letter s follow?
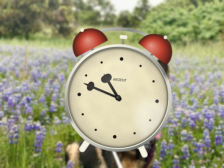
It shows 10h48
